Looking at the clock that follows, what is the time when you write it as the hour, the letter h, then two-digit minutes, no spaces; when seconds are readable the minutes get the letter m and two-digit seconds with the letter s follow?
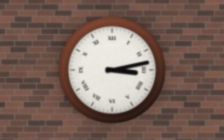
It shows 3h13
